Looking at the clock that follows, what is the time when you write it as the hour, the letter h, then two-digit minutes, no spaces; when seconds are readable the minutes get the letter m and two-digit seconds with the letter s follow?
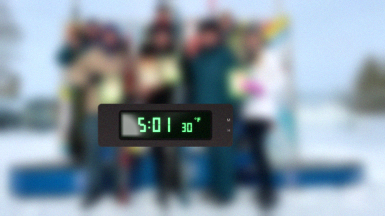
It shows 5h01
